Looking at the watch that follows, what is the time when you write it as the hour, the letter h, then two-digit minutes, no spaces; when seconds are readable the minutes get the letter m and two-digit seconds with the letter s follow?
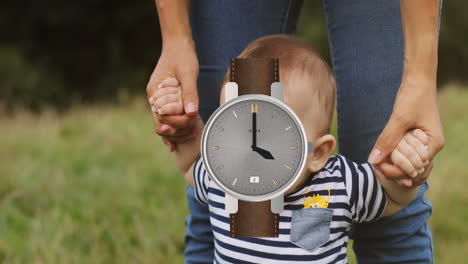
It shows 4h00
